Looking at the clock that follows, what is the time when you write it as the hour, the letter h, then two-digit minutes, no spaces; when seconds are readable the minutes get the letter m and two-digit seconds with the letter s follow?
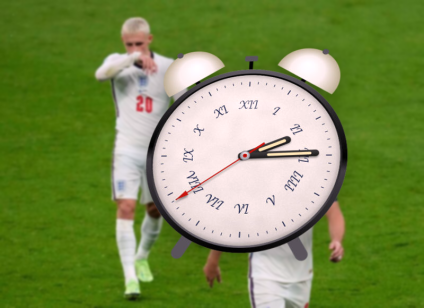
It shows 2h14m39s
